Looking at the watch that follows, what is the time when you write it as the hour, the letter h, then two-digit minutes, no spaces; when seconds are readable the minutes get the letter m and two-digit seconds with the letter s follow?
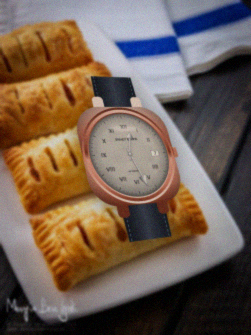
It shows 12h27
